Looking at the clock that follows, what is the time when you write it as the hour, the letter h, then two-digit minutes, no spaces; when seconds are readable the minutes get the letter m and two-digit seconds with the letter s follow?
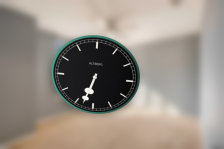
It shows 6h33
